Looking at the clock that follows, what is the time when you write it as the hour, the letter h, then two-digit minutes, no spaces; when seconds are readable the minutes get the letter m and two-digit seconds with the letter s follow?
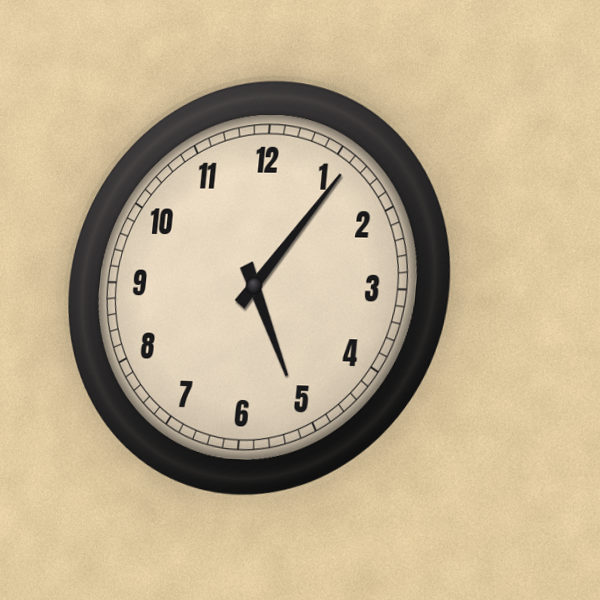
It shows 5h06
